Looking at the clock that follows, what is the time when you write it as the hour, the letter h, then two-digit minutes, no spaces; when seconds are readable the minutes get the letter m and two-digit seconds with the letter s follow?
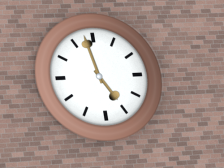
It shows 4h58
